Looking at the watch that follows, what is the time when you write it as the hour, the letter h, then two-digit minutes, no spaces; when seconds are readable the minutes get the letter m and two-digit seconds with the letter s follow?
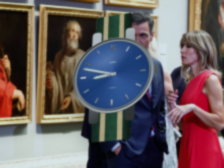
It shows 8h48
